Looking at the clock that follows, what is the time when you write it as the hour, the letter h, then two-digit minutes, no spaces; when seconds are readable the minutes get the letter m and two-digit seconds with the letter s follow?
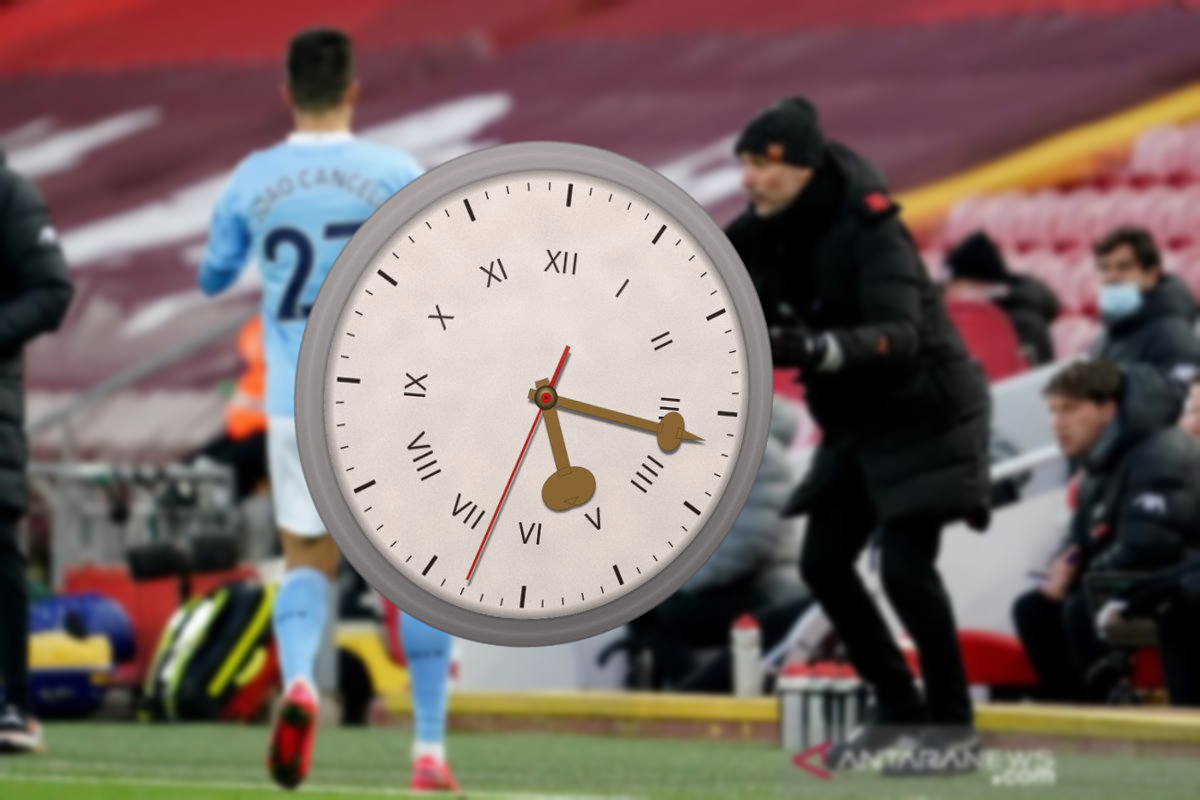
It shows 5h16m33s
